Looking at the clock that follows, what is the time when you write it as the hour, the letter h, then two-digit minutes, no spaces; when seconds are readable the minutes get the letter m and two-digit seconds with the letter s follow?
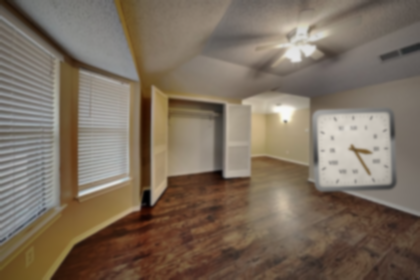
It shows 3h25
